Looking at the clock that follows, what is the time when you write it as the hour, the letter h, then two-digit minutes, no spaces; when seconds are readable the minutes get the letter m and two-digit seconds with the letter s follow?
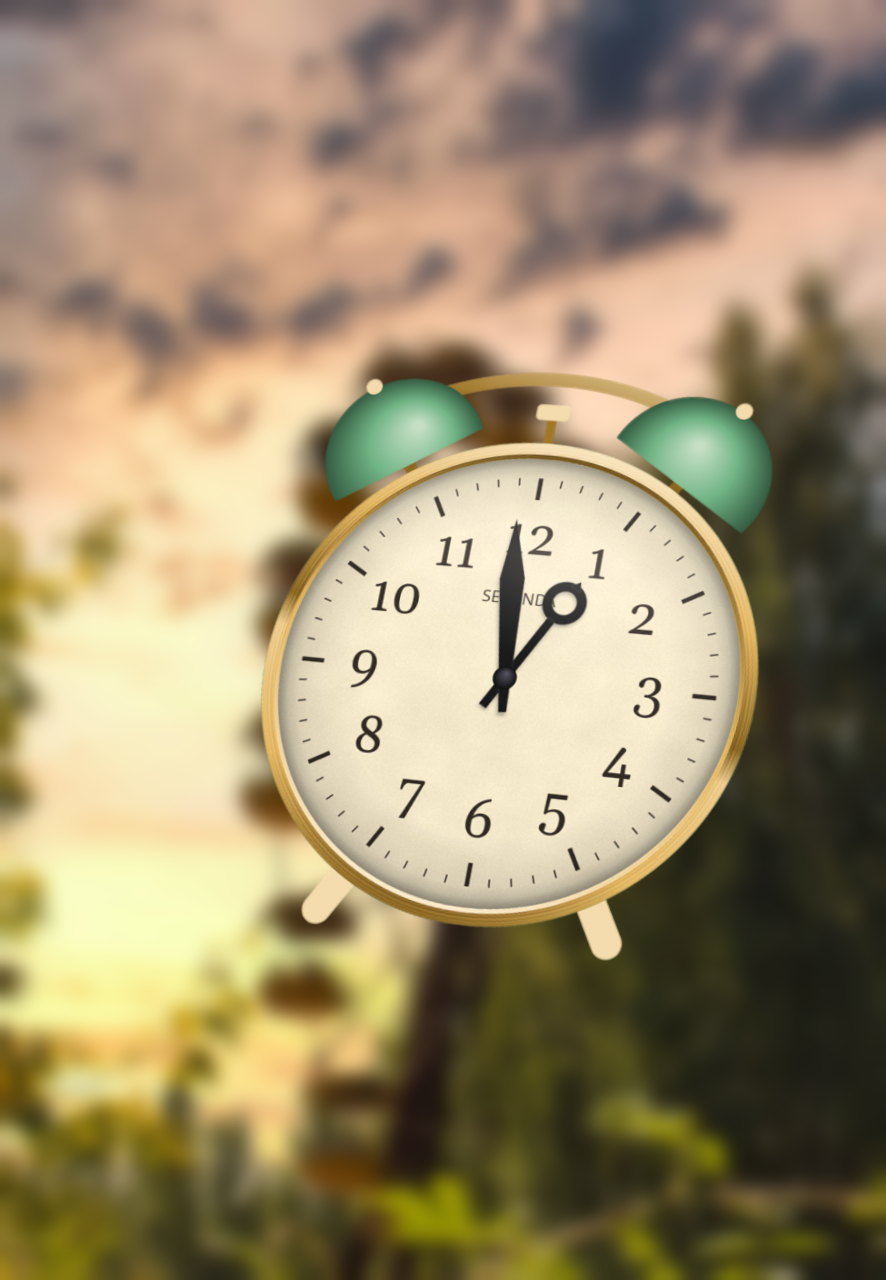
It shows 12h59
